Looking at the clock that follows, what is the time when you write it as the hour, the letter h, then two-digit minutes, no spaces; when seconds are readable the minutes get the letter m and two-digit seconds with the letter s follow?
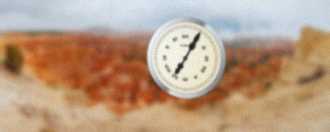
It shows 7h05
